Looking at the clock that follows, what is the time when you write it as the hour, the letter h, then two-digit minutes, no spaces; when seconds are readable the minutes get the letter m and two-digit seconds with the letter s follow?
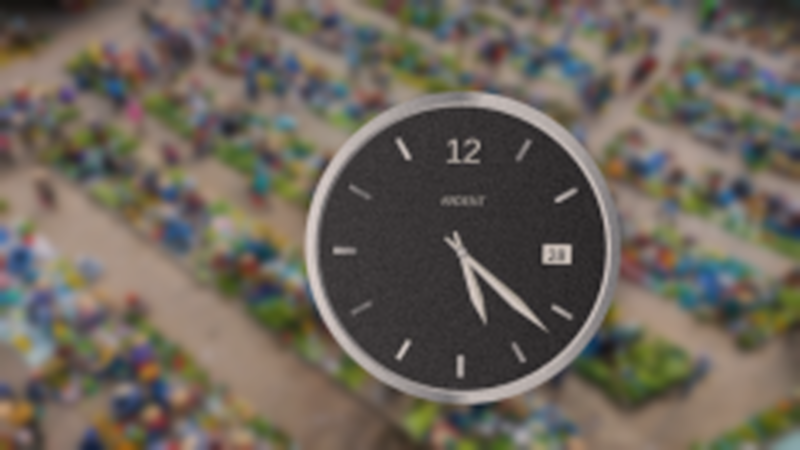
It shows 5h22
